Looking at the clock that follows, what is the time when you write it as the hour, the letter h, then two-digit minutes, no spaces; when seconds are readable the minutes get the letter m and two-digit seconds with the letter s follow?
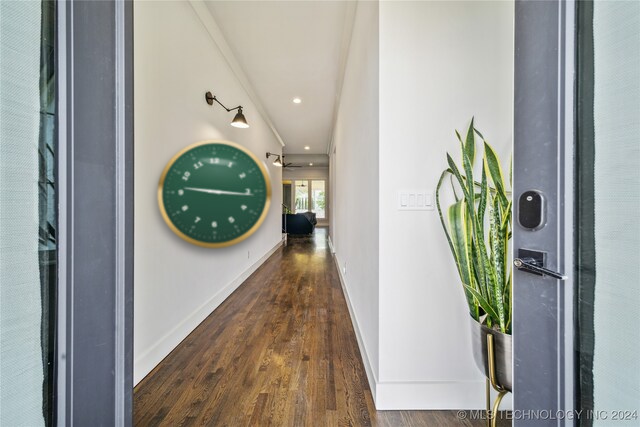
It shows 9h16
